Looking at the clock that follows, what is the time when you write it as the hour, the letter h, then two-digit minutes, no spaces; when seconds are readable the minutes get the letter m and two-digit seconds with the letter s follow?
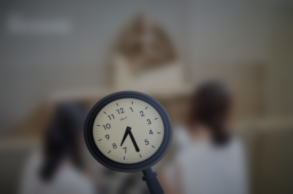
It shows 7h30
